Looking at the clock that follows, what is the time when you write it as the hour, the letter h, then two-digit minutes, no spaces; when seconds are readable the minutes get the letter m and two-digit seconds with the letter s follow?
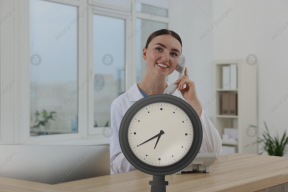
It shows 6h40
